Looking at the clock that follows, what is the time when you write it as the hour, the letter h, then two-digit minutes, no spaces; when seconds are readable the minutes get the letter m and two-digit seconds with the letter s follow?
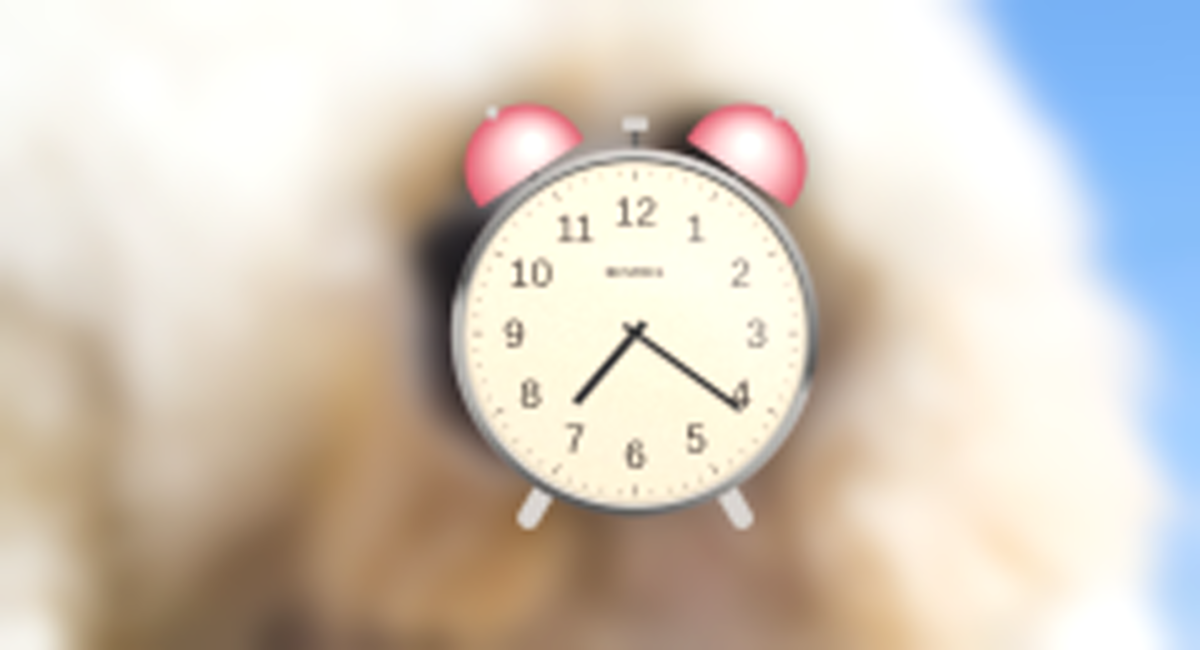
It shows 7h21
